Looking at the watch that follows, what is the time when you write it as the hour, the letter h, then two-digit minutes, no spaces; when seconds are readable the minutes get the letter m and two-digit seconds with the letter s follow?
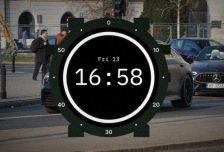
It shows 16h58
